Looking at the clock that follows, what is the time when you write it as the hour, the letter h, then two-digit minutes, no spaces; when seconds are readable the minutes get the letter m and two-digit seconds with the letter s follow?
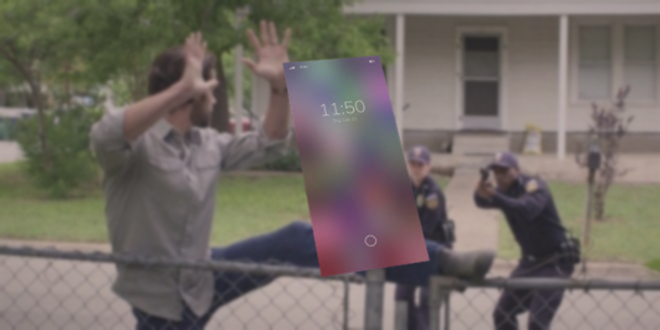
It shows 11h50
